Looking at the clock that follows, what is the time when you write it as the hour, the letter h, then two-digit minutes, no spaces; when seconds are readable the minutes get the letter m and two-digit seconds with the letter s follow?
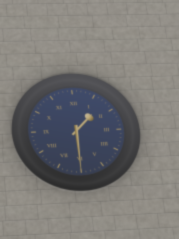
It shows 1h30
